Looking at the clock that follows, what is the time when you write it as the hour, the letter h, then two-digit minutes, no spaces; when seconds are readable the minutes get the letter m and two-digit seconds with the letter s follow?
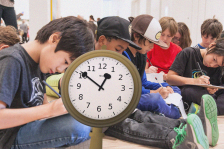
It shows 12h51
